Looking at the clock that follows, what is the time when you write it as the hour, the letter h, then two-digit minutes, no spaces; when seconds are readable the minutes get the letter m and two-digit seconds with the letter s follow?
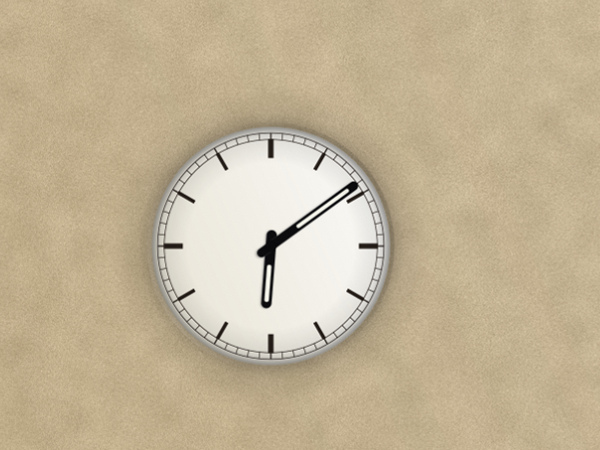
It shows 6h09
